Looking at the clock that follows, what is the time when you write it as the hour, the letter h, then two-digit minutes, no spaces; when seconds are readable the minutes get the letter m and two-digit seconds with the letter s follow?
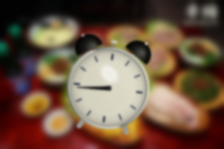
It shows 8h44
